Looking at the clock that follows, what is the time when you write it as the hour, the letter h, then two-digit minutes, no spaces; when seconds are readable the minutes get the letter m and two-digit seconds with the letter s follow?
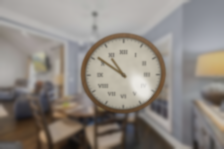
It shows 10h51
